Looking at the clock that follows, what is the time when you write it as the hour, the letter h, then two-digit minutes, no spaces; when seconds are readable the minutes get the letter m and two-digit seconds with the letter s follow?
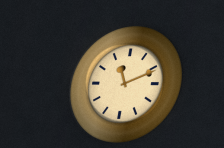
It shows 11h11
